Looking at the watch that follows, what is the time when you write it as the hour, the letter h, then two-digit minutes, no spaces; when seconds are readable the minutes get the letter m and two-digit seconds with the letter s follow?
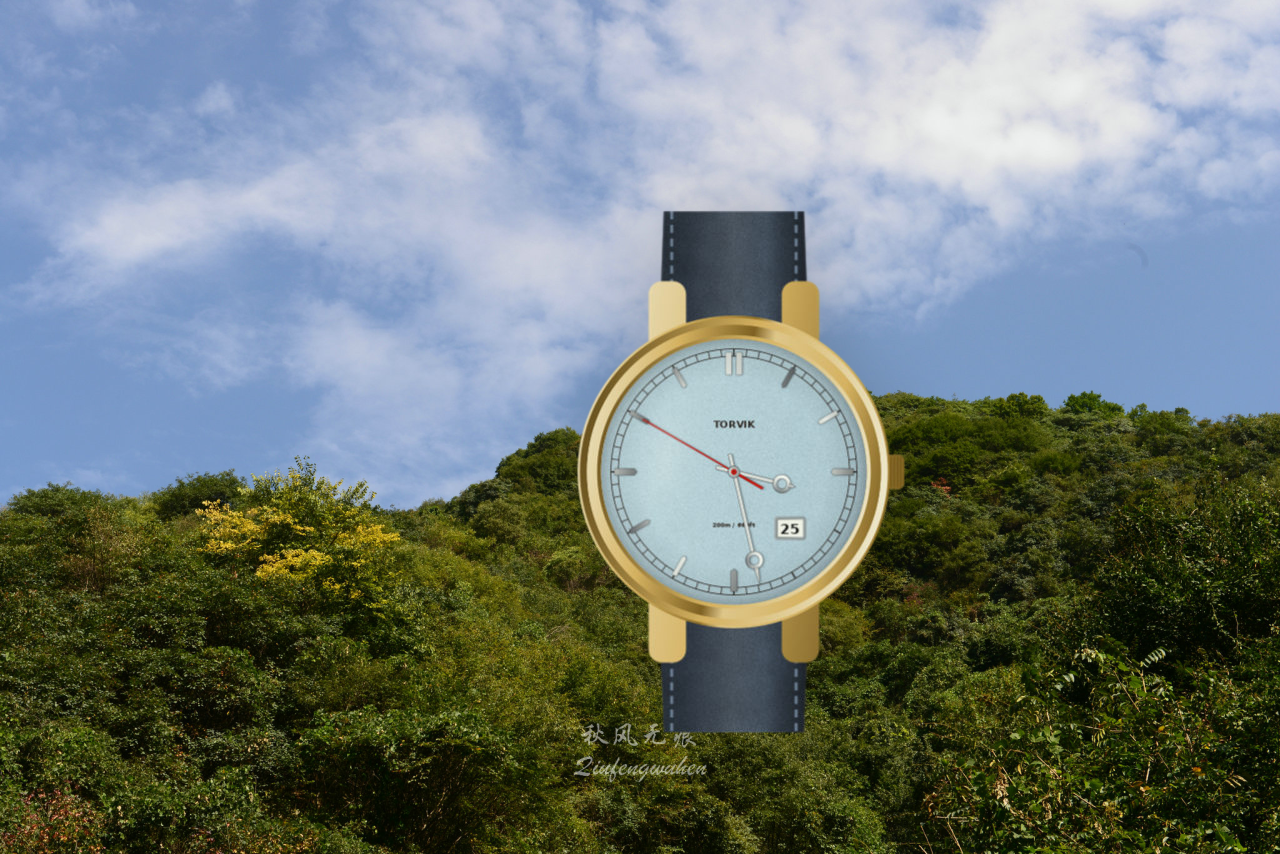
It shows 3h27m50s
